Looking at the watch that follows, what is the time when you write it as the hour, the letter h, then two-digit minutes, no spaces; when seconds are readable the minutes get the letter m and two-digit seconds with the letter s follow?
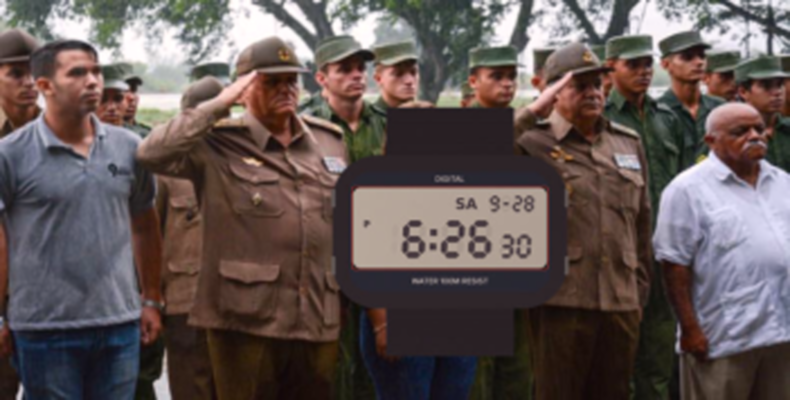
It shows 6h26m30s
